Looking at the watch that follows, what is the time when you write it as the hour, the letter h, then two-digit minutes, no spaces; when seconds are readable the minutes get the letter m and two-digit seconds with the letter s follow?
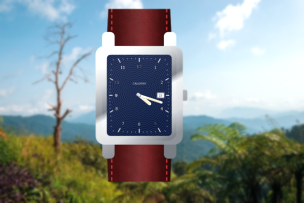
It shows 4h18
